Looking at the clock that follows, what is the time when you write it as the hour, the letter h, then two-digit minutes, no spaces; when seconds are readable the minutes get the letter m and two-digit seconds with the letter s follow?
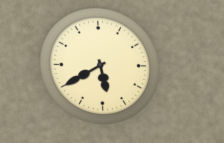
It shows 5h40
